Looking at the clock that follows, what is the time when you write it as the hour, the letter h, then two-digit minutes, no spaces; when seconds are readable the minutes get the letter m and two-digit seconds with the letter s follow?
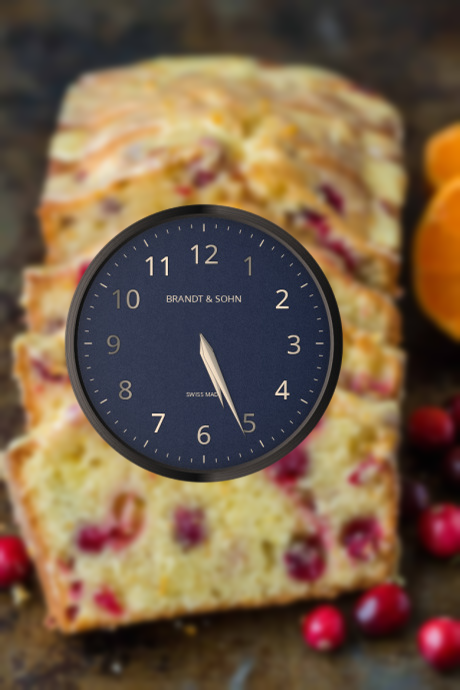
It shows 5h26
